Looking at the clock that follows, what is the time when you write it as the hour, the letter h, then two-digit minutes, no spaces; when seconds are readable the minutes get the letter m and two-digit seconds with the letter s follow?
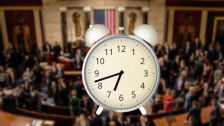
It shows 6h42
